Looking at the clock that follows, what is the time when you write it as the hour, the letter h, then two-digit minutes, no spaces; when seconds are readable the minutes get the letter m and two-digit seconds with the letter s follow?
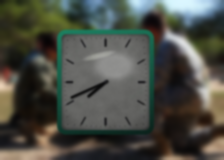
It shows 7h41
